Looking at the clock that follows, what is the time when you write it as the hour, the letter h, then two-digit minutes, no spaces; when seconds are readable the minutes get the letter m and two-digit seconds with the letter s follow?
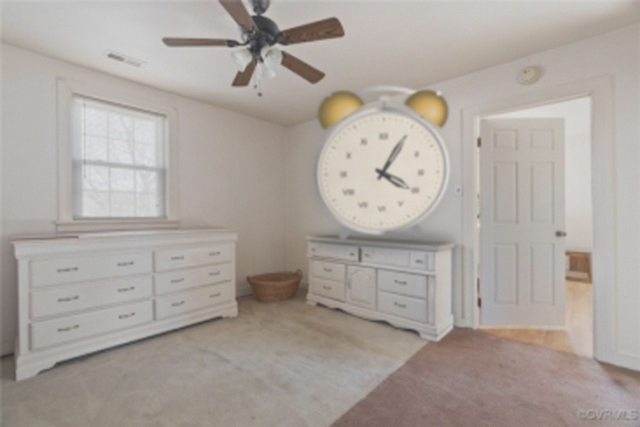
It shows 4h05
